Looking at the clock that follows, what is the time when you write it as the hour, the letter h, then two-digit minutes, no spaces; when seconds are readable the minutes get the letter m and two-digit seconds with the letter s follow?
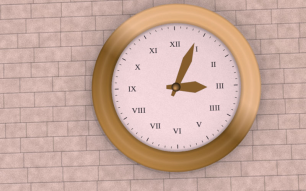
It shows 3h04
